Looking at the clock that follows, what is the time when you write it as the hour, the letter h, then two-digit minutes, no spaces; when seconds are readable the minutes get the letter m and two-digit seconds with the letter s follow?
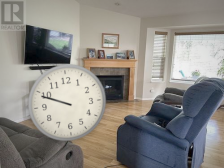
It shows 9h49
